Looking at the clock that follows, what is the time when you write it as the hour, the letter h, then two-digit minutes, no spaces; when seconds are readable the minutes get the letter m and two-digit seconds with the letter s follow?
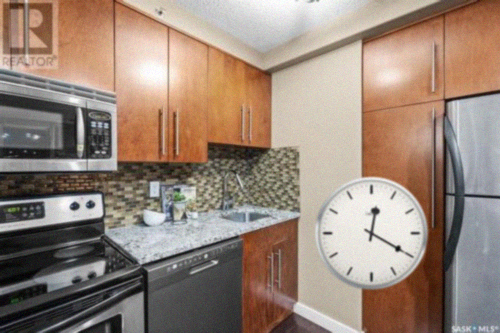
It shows 12h20
